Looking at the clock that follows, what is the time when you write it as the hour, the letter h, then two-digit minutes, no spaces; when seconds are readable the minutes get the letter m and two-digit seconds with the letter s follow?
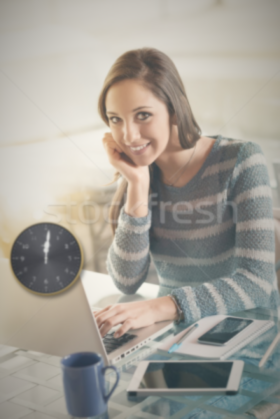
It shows 12h01
